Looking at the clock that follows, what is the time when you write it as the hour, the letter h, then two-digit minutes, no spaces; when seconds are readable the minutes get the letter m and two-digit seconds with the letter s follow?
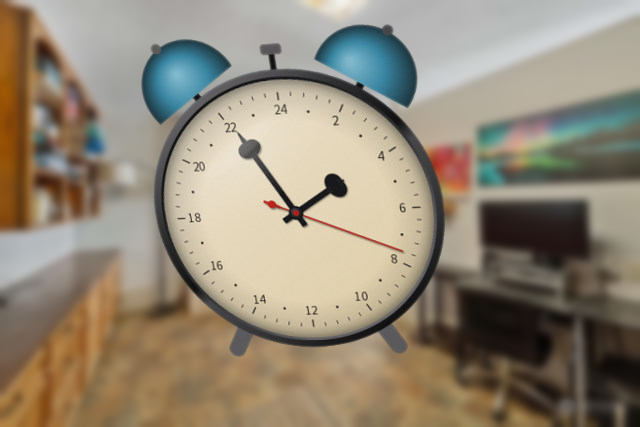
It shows 3h55m19s
